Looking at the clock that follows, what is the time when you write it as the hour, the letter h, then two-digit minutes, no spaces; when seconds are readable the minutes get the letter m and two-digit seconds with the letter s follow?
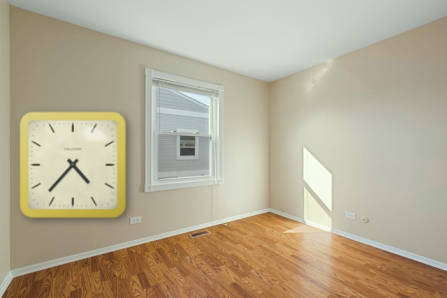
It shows 4h37
